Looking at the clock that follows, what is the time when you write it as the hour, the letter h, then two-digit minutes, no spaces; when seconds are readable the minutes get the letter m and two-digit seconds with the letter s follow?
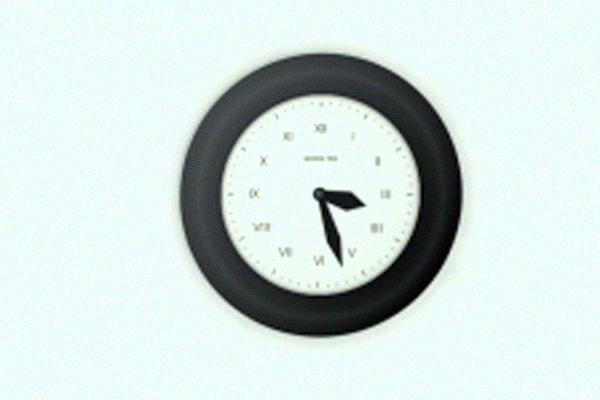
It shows 3h27
